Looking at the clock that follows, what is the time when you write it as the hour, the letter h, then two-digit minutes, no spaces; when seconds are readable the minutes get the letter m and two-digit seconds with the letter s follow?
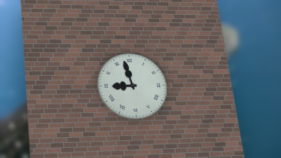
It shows 8h58
